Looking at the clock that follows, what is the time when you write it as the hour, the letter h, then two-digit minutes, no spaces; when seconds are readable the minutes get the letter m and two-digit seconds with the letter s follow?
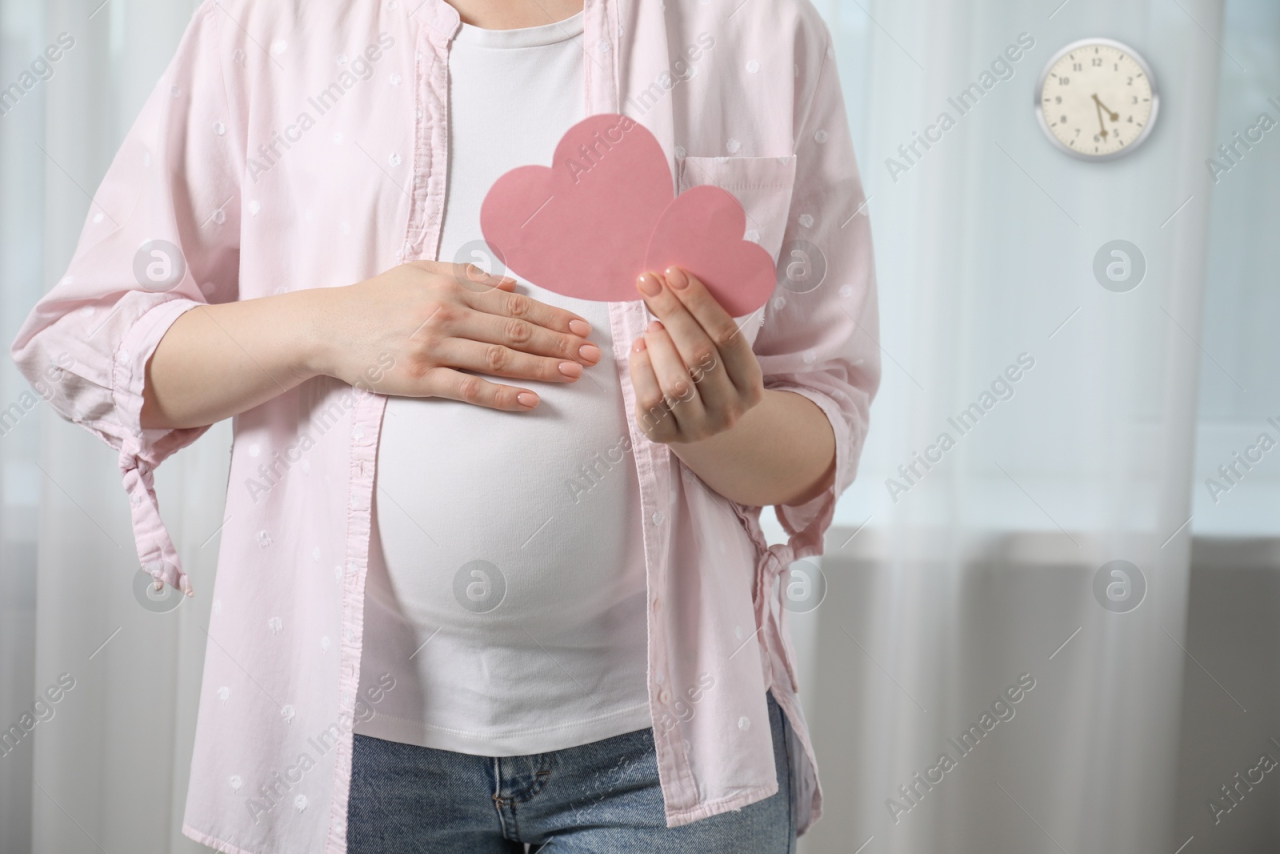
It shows 4h28
